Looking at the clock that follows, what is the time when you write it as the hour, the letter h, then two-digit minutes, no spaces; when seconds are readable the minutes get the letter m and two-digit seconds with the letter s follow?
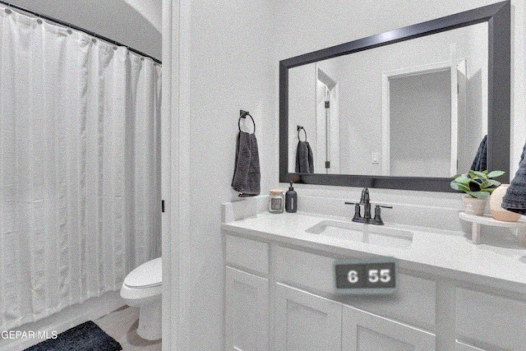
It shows 6h55
